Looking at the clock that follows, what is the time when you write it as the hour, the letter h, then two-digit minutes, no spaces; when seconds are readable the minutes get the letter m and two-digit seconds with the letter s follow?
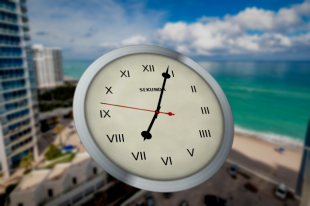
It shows 7h03m47s
